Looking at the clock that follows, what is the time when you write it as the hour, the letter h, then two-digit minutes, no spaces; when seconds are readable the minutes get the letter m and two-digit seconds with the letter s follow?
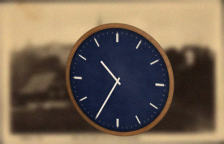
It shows 10h35
